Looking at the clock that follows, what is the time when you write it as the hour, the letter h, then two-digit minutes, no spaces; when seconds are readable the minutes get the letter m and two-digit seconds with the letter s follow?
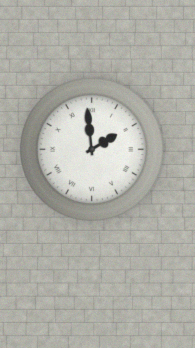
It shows 1h59
